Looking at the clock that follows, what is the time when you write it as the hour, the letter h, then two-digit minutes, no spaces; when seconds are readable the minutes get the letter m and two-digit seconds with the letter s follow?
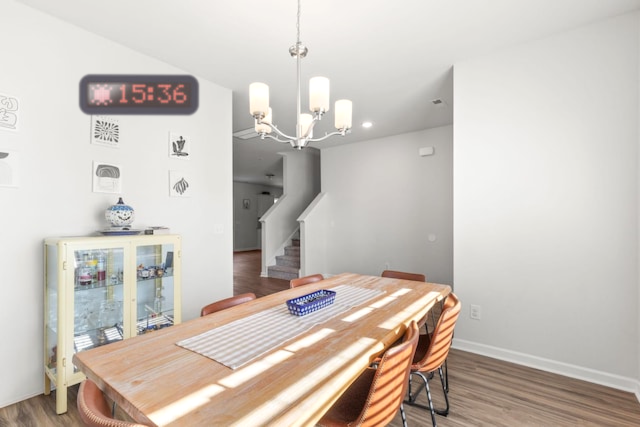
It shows 15h36
